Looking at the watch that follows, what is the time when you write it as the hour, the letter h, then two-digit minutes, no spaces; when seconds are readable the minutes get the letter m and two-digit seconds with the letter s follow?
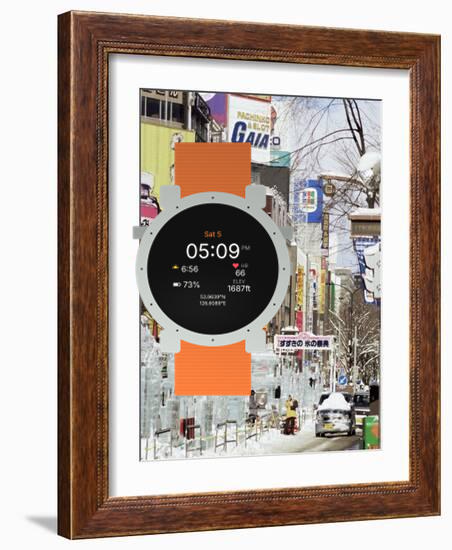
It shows 5h09
